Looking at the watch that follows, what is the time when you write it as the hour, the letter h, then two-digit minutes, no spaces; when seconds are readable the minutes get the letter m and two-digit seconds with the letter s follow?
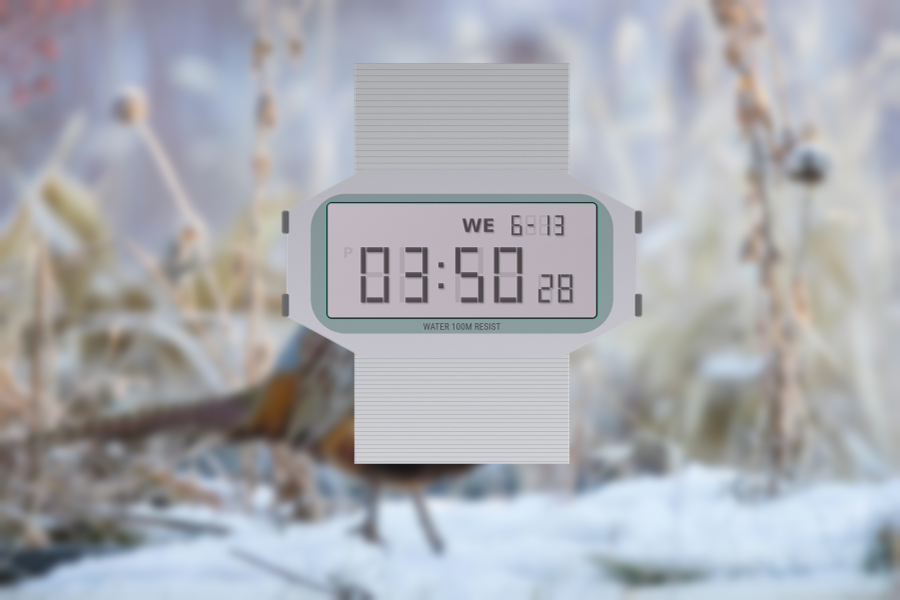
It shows 3h50m28s
